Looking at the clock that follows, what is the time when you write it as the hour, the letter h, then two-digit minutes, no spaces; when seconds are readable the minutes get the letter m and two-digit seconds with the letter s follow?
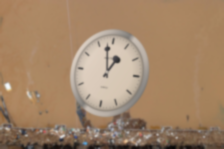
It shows 12h58
